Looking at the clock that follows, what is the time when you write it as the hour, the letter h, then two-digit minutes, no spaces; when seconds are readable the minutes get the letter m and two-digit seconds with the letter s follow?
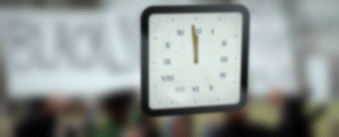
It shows 11h59
